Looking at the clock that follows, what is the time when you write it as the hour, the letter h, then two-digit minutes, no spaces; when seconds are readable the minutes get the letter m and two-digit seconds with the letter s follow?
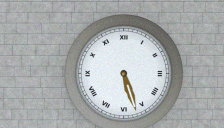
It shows 5h27
